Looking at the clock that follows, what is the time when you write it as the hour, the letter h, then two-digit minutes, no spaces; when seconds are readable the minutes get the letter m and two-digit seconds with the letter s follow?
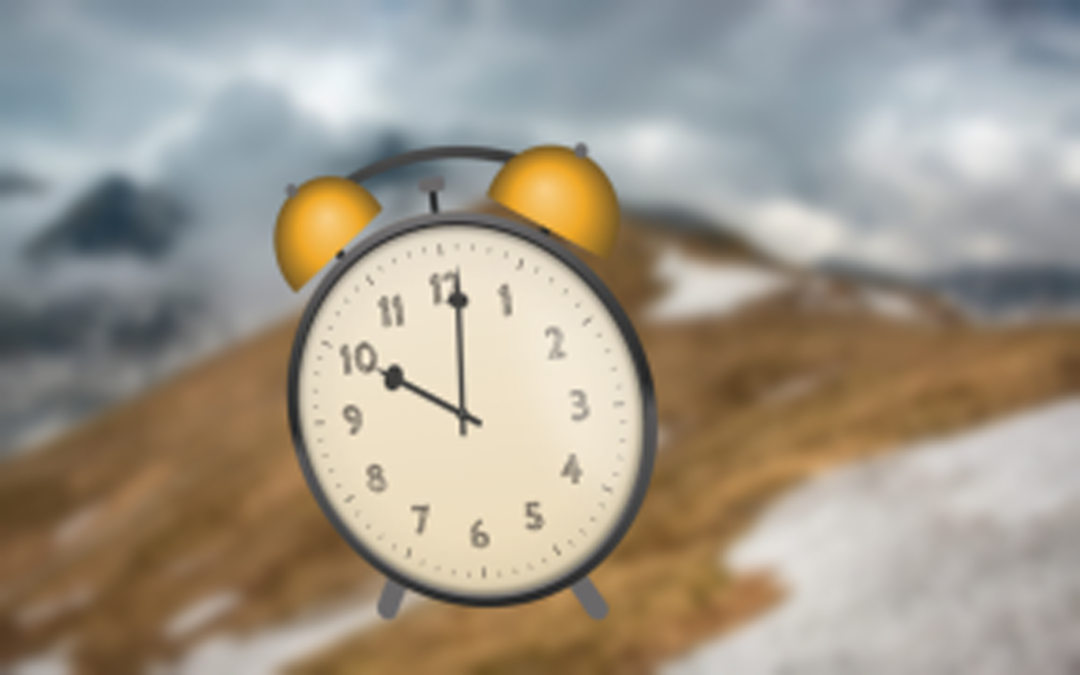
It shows 10h01
